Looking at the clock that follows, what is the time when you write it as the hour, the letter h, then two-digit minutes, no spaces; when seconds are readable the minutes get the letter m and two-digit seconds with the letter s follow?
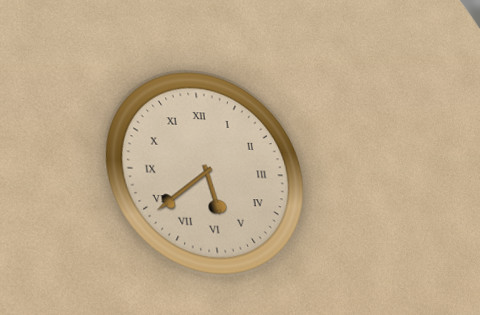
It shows 5h39
